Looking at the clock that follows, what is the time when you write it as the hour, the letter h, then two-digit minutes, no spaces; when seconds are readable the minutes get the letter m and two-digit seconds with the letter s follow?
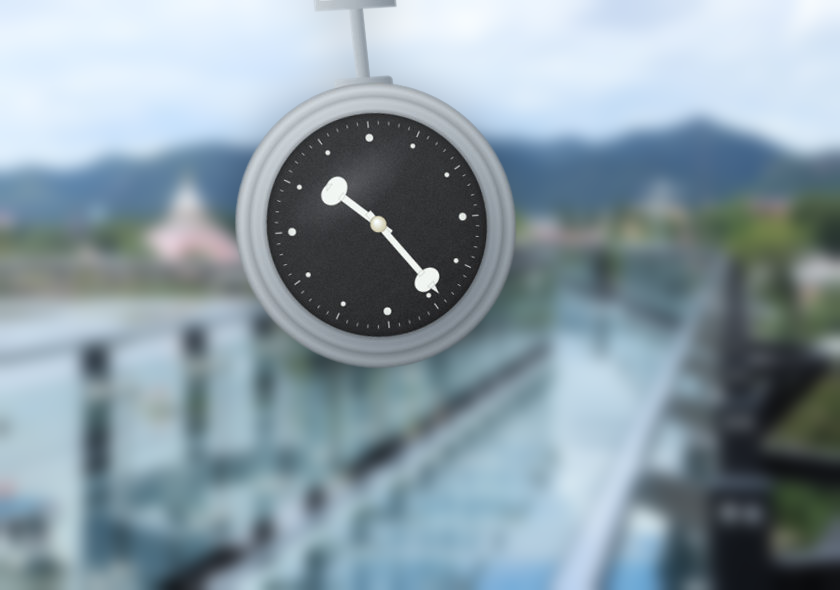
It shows 10h24
